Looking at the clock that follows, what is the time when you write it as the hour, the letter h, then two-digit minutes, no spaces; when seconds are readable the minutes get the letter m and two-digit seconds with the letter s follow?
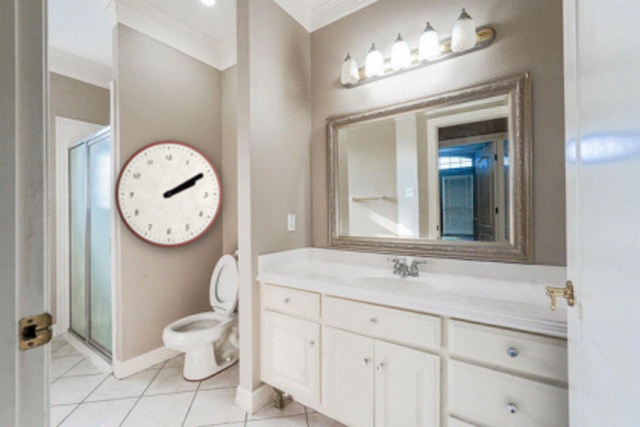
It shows 2h10
